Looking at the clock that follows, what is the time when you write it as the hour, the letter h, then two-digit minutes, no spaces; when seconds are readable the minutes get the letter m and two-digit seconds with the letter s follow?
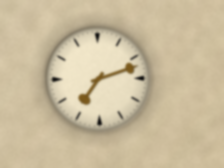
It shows 7h12
